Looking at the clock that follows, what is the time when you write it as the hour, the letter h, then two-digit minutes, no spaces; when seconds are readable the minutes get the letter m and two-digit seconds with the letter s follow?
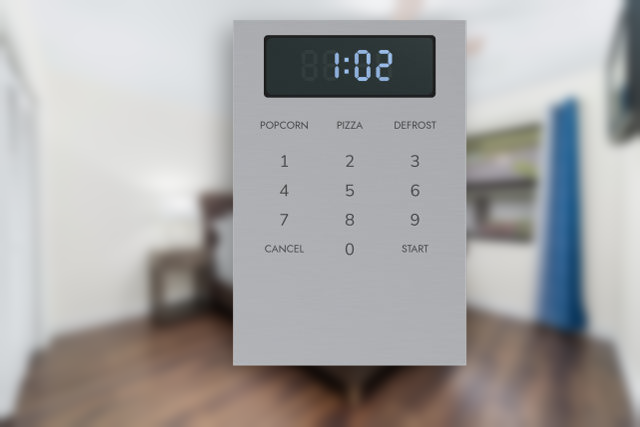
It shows 1h02
